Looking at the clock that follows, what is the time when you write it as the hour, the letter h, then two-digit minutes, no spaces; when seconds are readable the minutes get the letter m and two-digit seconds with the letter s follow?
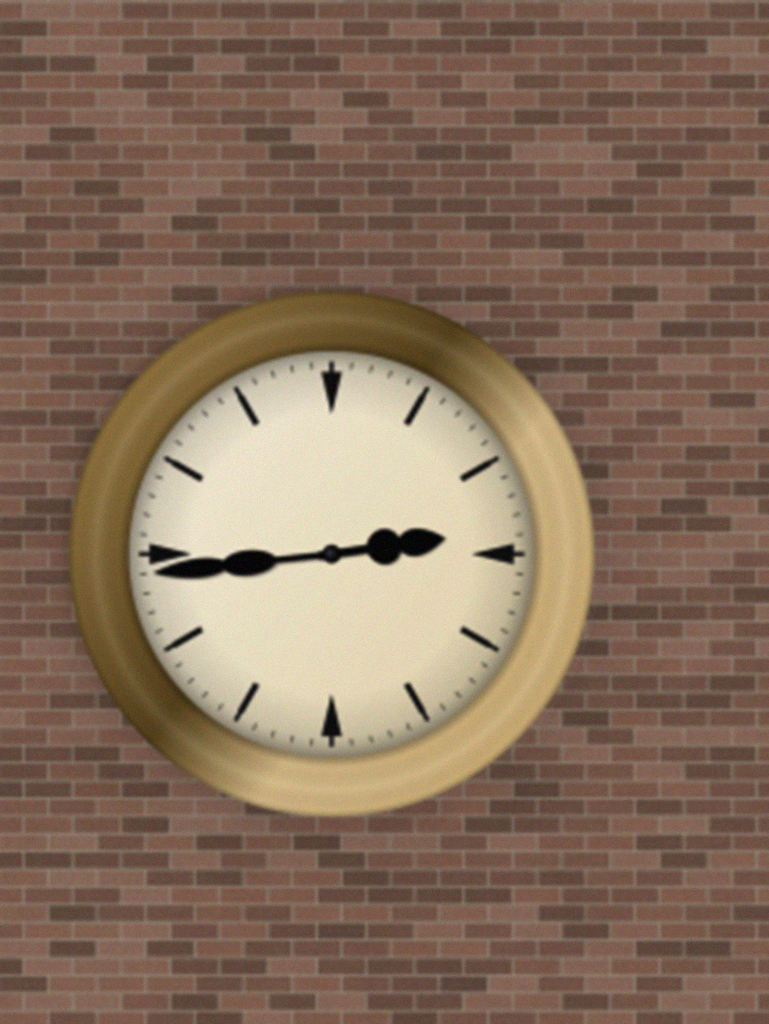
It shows 2h44
